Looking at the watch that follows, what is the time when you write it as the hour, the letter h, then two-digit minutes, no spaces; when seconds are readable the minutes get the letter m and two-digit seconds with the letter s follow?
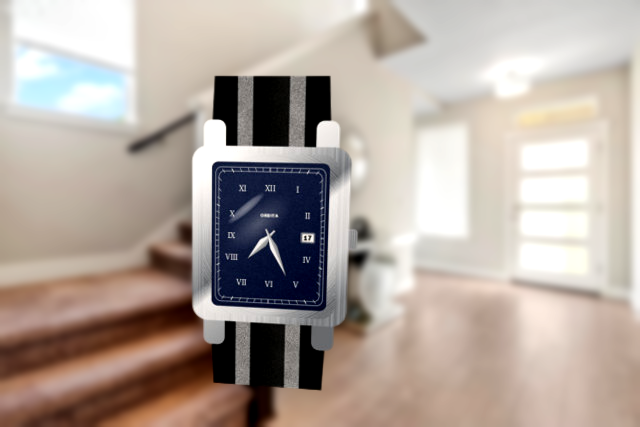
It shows 7h26
